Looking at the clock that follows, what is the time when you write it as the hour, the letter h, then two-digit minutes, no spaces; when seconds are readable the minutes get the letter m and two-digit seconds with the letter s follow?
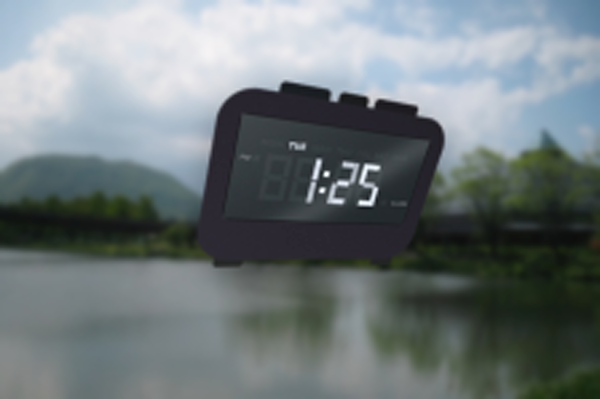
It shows 1h25
